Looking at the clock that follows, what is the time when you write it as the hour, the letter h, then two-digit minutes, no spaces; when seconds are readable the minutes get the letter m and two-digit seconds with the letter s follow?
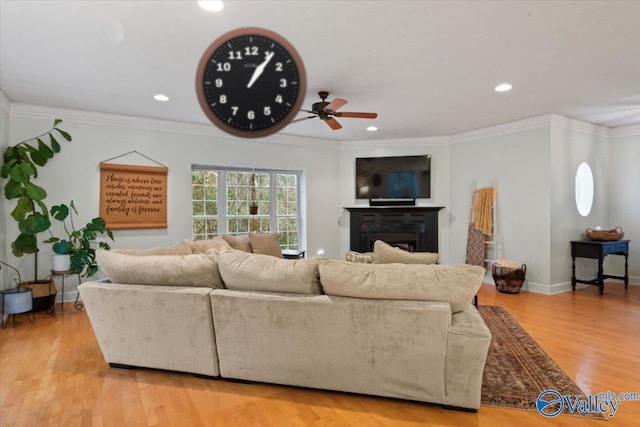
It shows 1h06
